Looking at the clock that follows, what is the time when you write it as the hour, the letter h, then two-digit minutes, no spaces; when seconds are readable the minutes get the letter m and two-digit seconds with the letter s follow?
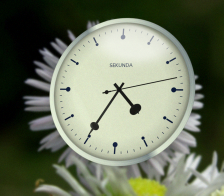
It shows 4h35m13s
